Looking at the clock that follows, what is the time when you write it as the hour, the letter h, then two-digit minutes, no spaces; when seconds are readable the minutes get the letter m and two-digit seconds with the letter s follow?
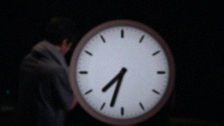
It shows 7h33
